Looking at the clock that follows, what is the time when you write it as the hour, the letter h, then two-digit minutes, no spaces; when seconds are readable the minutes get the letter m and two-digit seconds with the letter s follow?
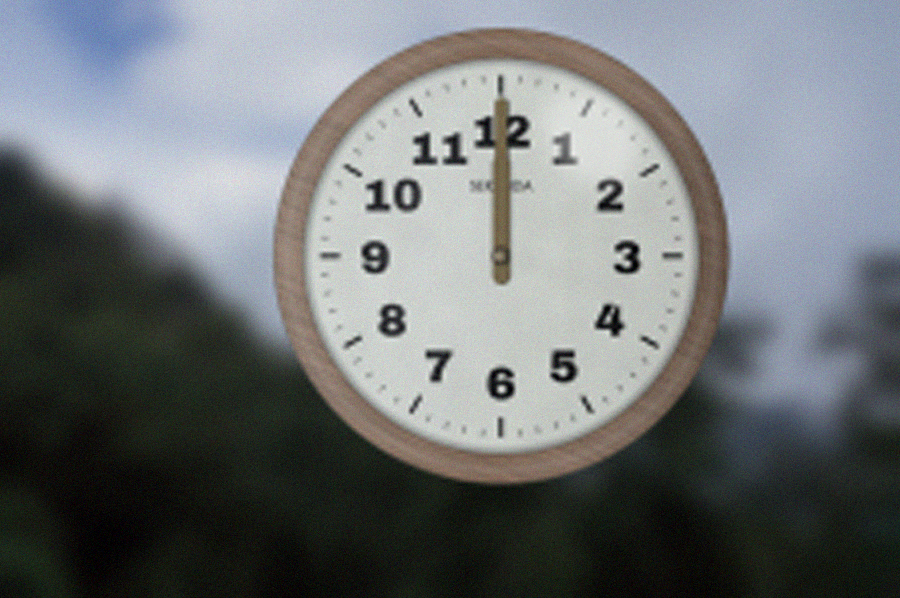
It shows 12h00
